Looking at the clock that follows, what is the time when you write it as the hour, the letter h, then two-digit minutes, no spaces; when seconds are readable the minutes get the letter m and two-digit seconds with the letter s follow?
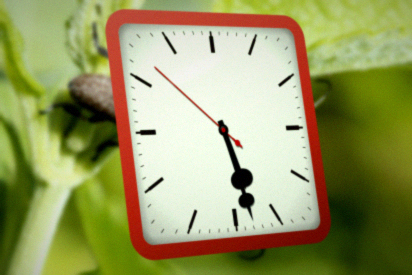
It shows 5h27m52s
